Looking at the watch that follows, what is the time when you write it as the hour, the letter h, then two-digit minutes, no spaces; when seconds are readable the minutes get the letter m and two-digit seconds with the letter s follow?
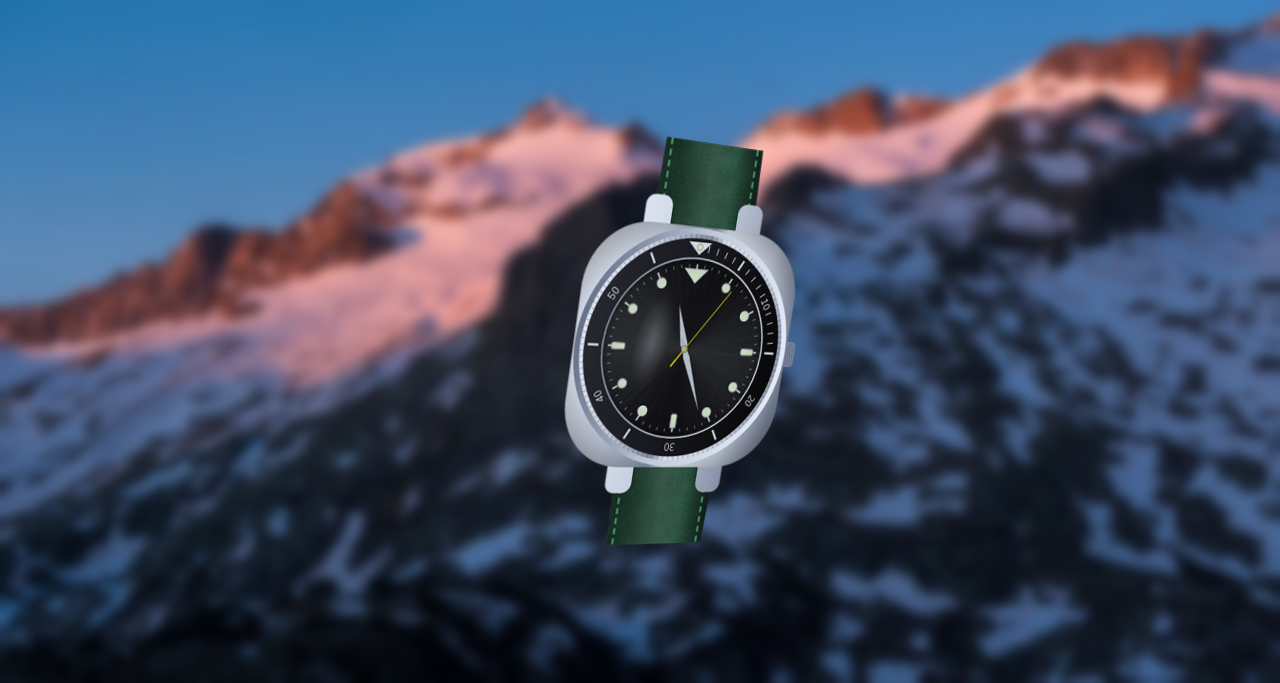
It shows 11h26m06s
